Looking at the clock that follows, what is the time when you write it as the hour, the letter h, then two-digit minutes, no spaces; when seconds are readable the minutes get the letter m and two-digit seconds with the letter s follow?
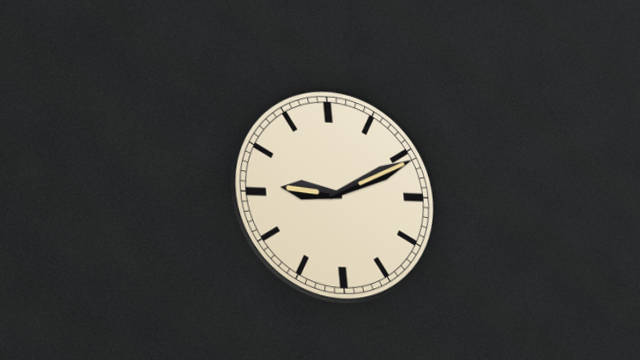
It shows 9h11
